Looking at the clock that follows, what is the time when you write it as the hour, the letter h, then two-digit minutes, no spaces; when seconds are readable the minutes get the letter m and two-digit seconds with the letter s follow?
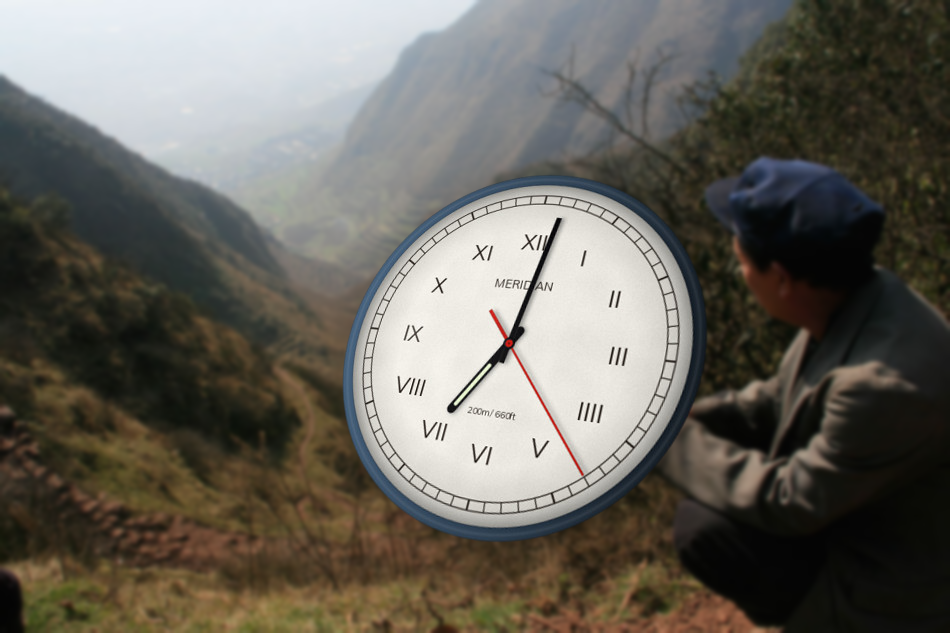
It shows 7h01m23s
